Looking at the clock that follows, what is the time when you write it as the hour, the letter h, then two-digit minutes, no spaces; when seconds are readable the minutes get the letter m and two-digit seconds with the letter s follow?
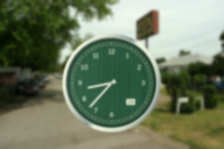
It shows 8h37
